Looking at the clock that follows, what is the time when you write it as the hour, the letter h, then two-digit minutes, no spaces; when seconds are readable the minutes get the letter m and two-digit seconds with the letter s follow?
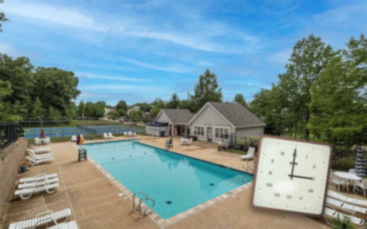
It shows 3h00
